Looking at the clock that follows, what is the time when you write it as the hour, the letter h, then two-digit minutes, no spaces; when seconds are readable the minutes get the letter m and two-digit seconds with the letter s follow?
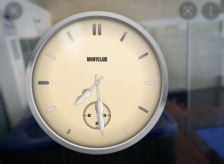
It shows 7h29
